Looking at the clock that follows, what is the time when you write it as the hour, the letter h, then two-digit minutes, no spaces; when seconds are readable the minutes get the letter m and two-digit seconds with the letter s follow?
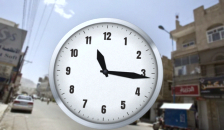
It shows 11h16
